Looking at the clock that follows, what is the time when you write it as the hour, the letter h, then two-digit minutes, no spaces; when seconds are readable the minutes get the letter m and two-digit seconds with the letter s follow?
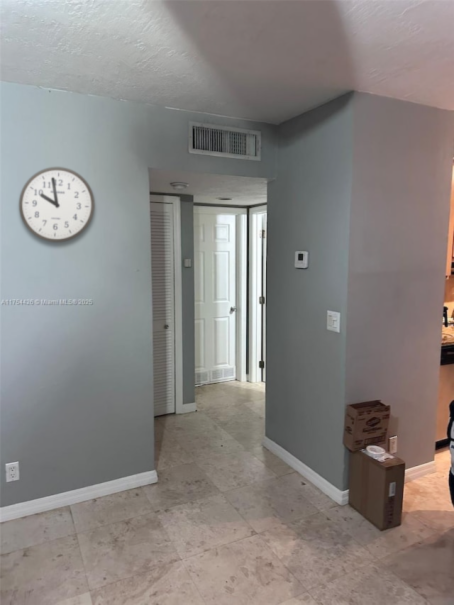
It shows 9h58
